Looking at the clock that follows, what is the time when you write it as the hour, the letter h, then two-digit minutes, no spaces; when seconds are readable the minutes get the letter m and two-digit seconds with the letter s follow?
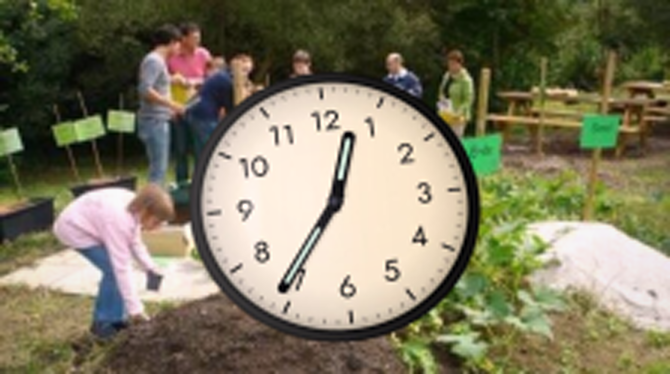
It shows 12h36
